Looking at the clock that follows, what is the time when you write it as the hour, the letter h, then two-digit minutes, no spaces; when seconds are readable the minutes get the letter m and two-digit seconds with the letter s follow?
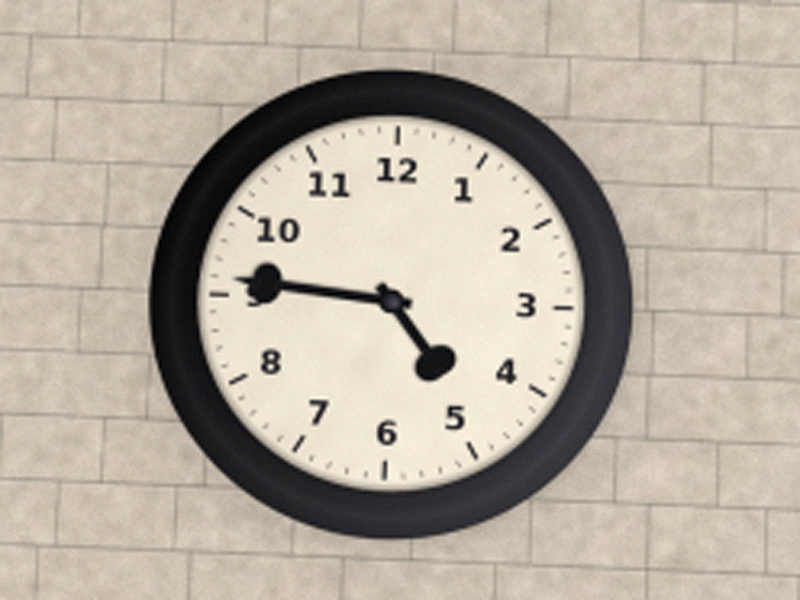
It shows 4h46
